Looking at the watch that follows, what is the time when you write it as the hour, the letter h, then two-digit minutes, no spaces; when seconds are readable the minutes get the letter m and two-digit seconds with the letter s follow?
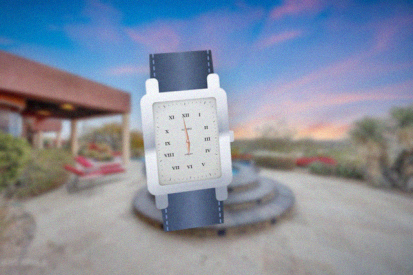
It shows 5h59
